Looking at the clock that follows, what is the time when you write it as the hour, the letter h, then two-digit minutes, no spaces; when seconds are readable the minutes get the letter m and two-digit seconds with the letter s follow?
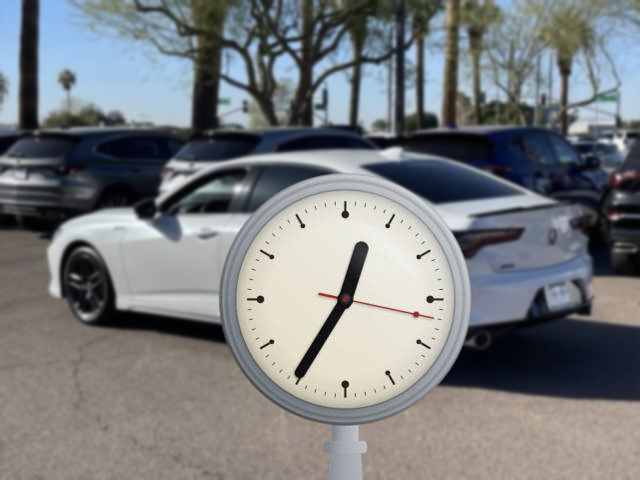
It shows 12h35m17s
